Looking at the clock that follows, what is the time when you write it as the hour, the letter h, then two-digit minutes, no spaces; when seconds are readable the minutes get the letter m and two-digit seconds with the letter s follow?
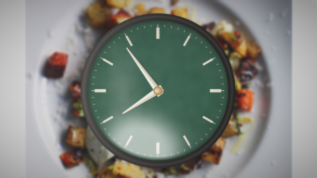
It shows 7h54
